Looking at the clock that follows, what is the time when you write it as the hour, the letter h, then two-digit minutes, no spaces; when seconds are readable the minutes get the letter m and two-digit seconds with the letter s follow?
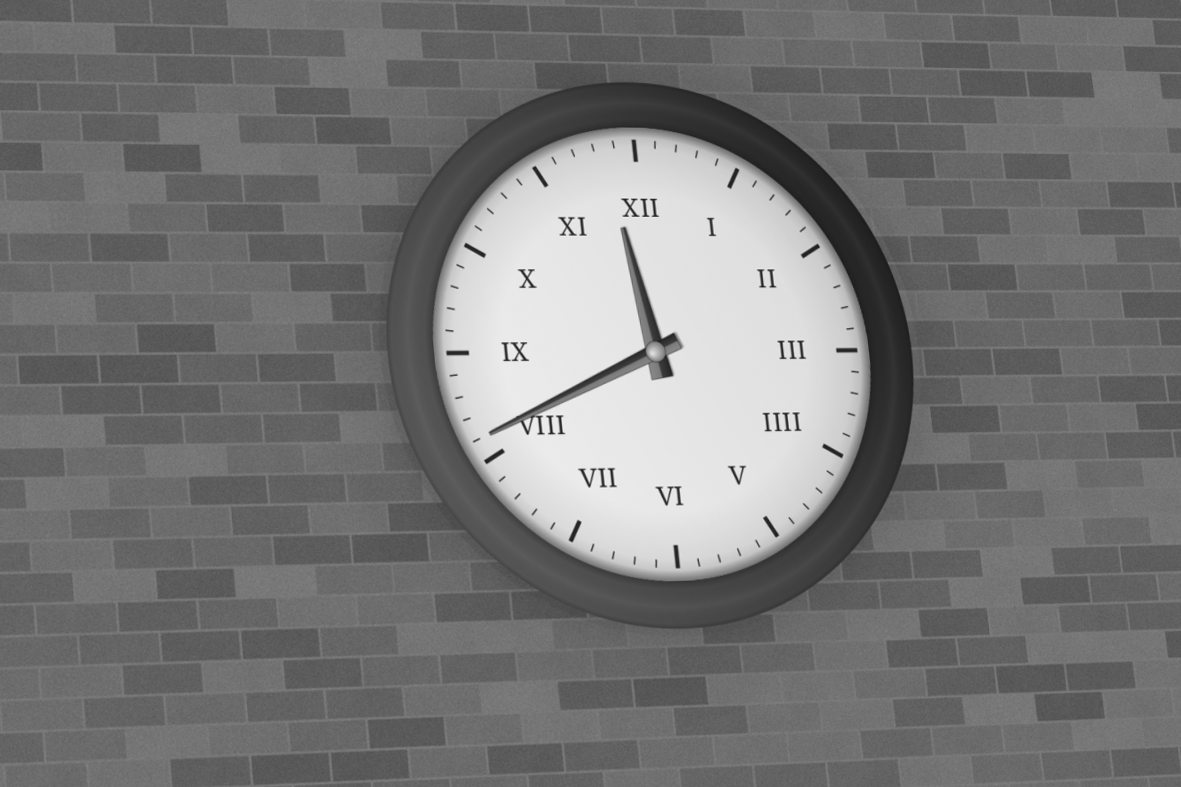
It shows 11h41
